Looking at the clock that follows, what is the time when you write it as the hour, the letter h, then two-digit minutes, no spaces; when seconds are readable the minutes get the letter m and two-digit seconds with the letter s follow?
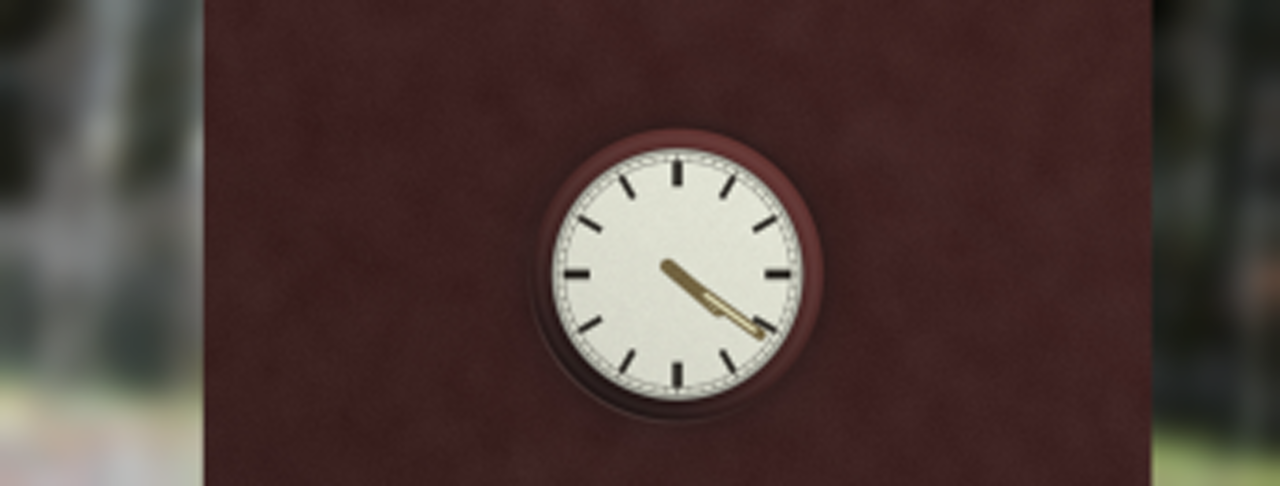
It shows 4h21
